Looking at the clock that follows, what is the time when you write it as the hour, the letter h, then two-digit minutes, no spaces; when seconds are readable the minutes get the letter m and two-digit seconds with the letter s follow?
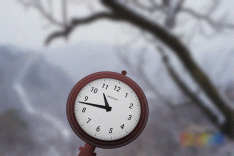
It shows 10h43
